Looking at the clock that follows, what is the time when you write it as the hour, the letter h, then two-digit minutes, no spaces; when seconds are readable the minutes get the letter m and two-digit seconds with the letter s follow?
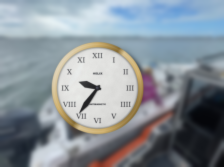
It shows 9h36
